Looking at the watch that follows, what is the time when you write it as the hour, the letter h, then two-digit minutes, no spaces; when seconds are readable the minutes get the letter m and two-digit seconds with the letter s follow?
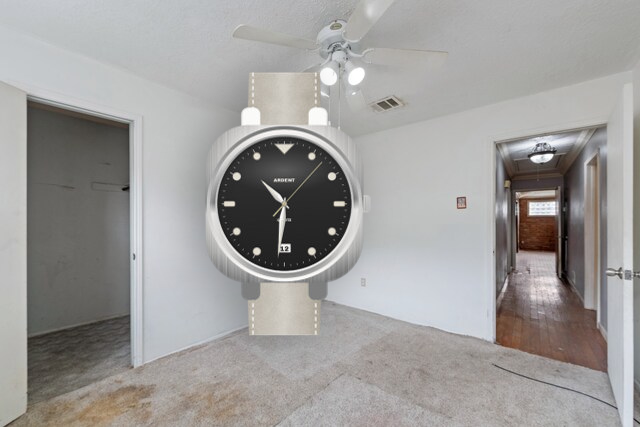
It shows 10h31m07s
